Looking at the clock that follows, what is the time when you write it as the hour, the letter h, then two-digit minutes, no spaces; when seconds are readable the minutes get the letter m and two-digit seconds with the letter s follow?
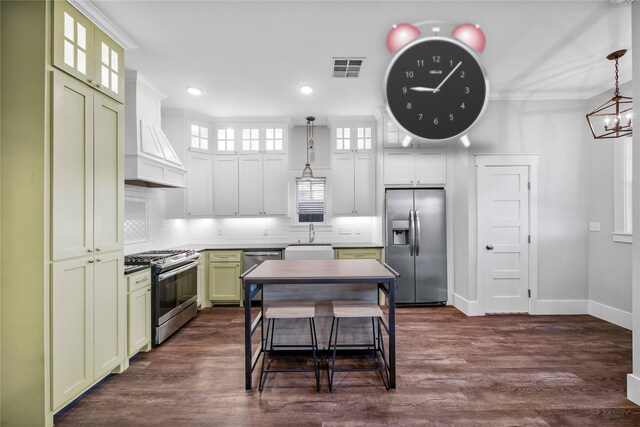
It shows 9h07
